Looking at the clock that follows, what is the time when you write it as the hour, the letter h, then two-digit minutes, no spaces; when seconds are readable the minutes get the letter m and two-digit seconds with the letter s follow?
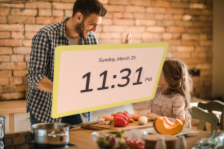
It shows 11h31
